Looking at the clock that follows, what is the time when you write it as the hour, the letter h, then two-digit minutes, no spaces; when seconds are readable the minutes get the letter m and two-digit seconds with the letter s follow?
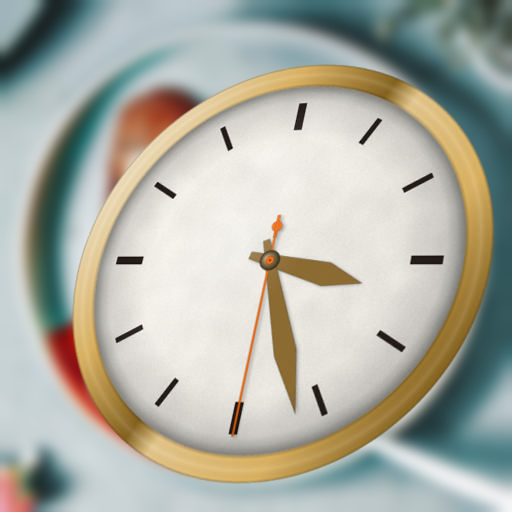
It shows 3h26m30s
